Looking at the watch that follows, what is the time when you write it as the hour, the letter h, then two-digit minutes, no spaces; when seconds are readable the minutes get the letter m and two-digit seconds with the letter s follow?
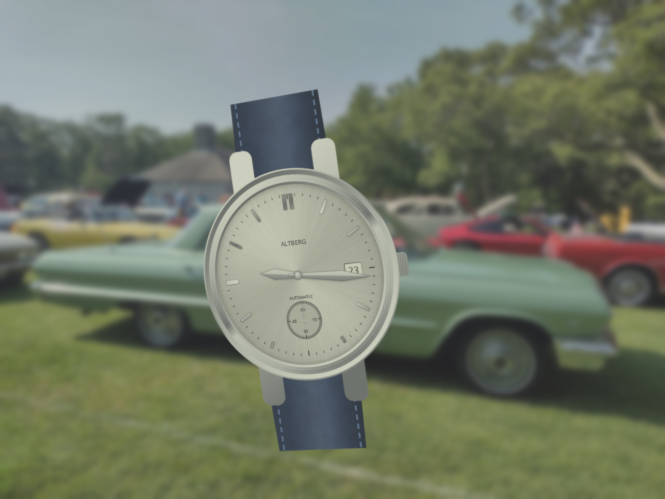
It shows 9h16
